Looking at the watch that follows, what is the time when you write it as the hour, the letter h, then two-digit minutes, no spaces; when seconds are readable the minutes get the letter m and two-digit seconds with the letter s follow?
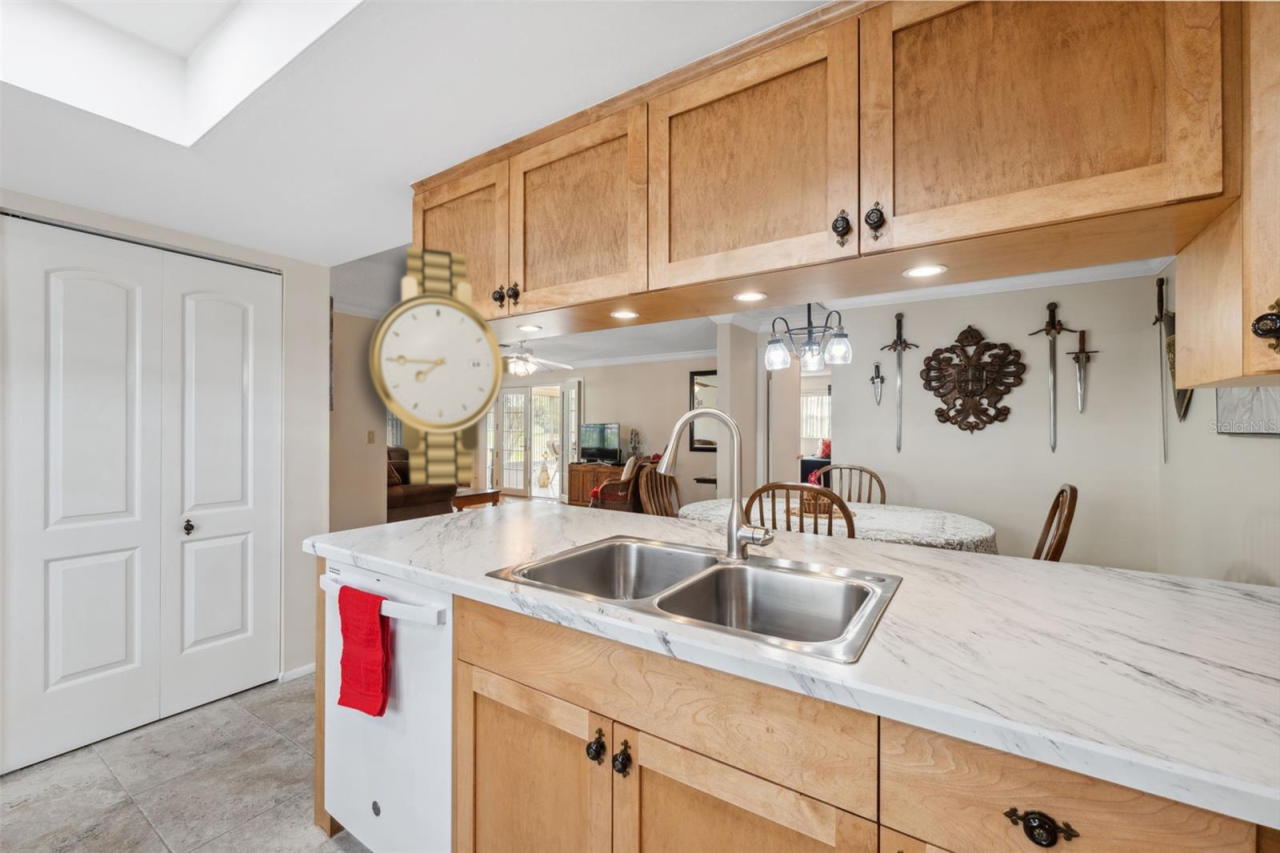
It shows 7h45
